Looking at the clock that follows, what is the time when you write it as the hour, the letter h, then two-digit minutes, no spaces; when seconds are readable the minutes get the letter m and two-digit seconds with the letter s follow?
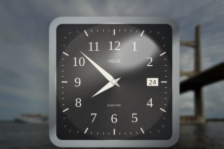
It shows 7h52
